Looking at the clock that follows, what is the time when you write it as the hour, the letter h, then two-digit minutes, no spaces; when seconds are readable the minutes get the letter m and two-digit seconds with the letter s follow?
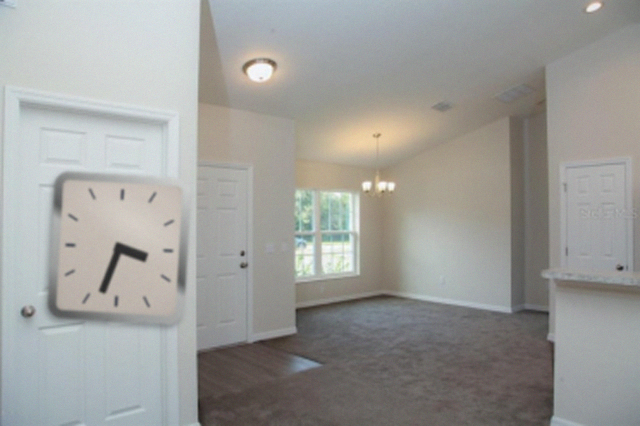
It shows 3h33
